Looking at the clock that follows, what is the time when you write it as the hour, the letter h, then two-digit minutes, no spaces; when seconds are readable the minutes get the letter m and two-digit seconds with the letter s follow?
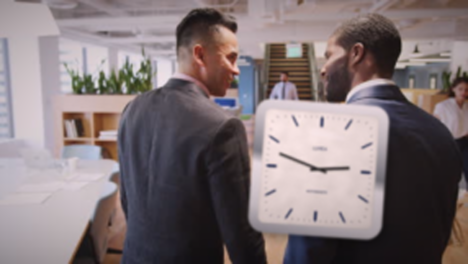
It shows 2h48
